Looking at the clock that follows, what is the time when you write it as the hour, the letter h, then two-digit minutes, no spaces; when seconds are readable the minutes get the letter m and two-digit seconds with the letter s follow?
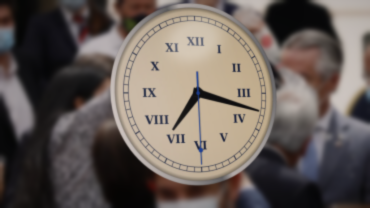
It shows 7h17m30s
